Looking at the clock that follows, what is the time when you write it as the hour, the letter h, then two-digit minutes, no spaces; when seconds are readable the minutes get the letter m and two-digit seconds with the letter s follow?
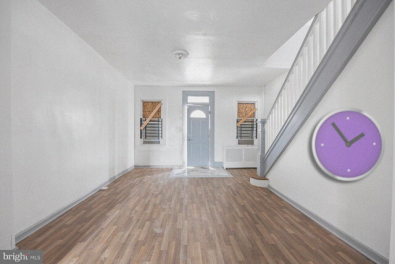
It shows 1h54
